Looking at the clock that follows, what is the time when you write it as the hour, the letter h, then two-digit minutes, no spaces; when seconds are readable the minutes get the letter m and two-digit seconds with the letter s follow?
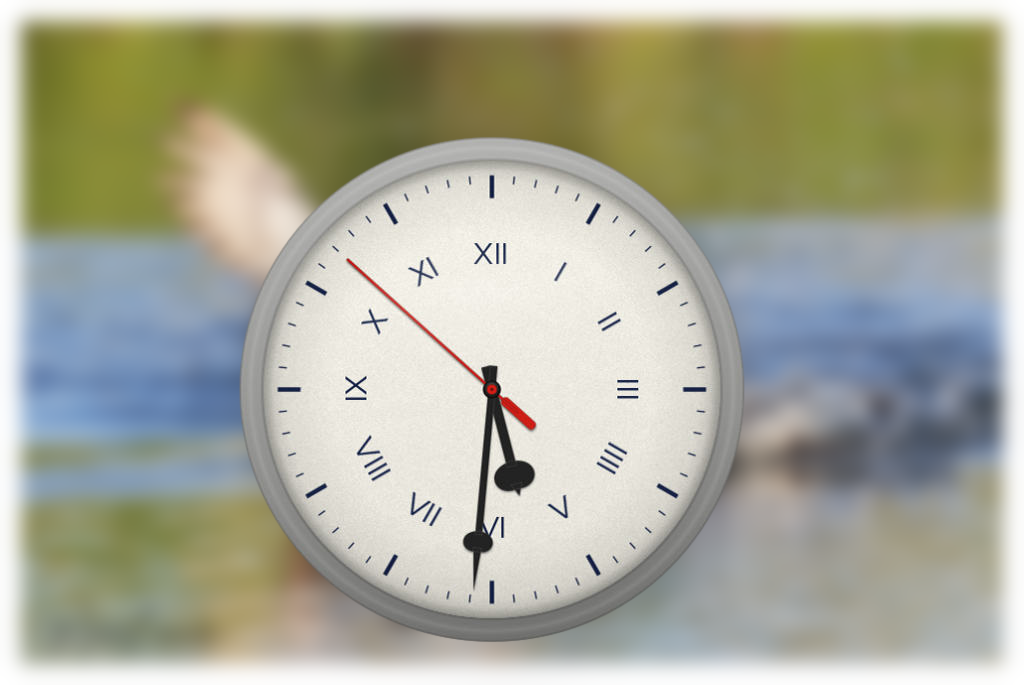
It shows 5h30m52s
